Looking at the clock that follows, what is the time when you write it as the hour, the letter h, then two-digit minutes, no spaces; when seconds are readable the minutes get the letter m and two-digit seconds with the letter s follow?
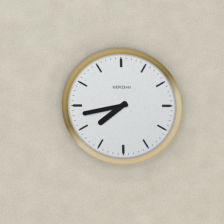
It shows 7h43
